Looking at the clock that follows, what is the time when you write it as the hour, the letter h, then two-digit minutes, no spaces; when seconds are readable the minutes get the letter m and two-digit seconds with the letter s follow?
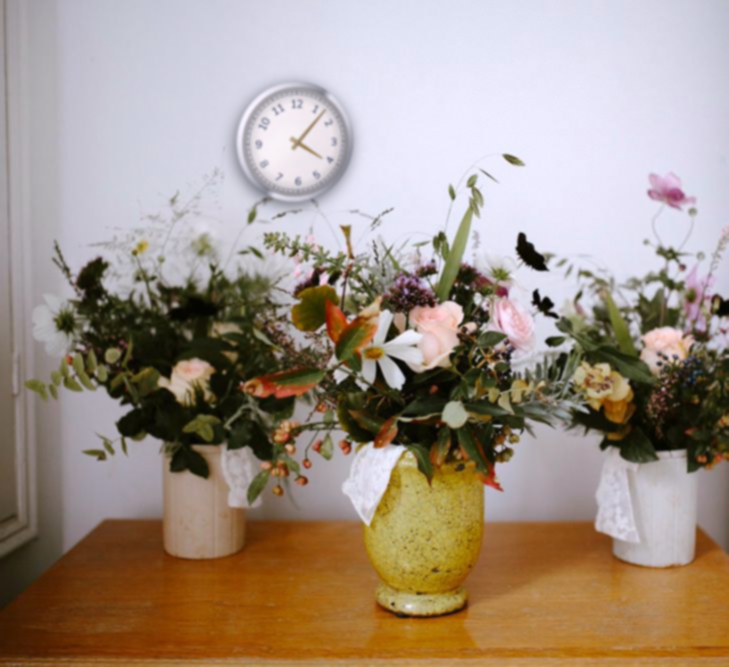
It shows 4h07
